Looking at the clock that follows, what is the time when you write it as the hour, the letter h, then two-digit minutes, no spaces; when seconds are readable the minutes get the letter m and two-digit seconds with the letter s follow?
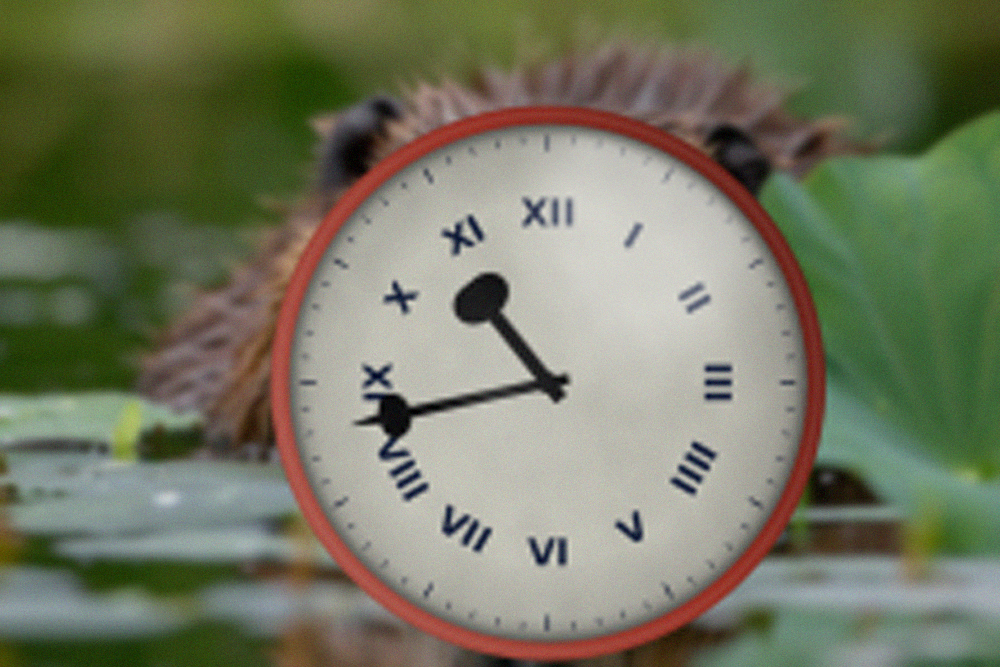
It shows 10h43
